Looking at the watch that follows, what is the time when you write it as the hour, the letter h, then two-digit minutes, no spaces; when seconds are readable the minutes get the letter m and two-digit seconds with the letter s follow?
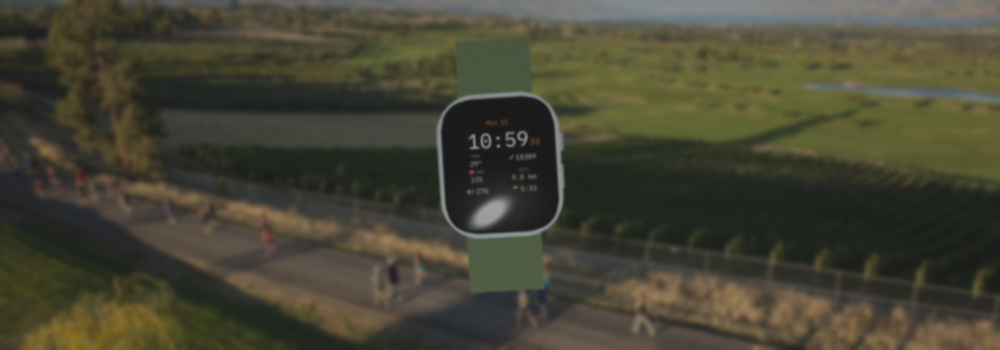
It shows 10h59
